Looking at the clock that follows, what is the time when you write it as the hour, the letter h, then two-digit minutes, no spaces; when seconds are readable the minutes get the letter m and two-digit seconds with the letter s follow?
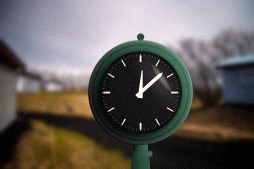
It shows 12h08
